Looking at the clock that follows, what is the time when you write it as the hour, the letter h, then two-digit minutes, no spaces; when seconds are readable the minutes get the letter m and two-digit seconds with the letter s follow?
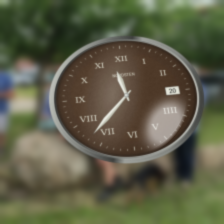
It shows 11h37
